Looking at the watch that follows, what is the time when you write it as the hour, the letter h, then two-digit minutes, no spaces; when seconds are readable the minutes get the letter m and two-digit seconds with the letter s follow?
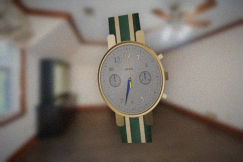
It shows 6h33
